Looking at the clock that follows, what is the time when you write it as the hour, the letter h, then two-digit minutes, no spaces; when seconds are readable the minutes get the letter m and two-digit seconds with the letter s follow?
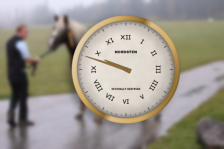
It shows 9h48
